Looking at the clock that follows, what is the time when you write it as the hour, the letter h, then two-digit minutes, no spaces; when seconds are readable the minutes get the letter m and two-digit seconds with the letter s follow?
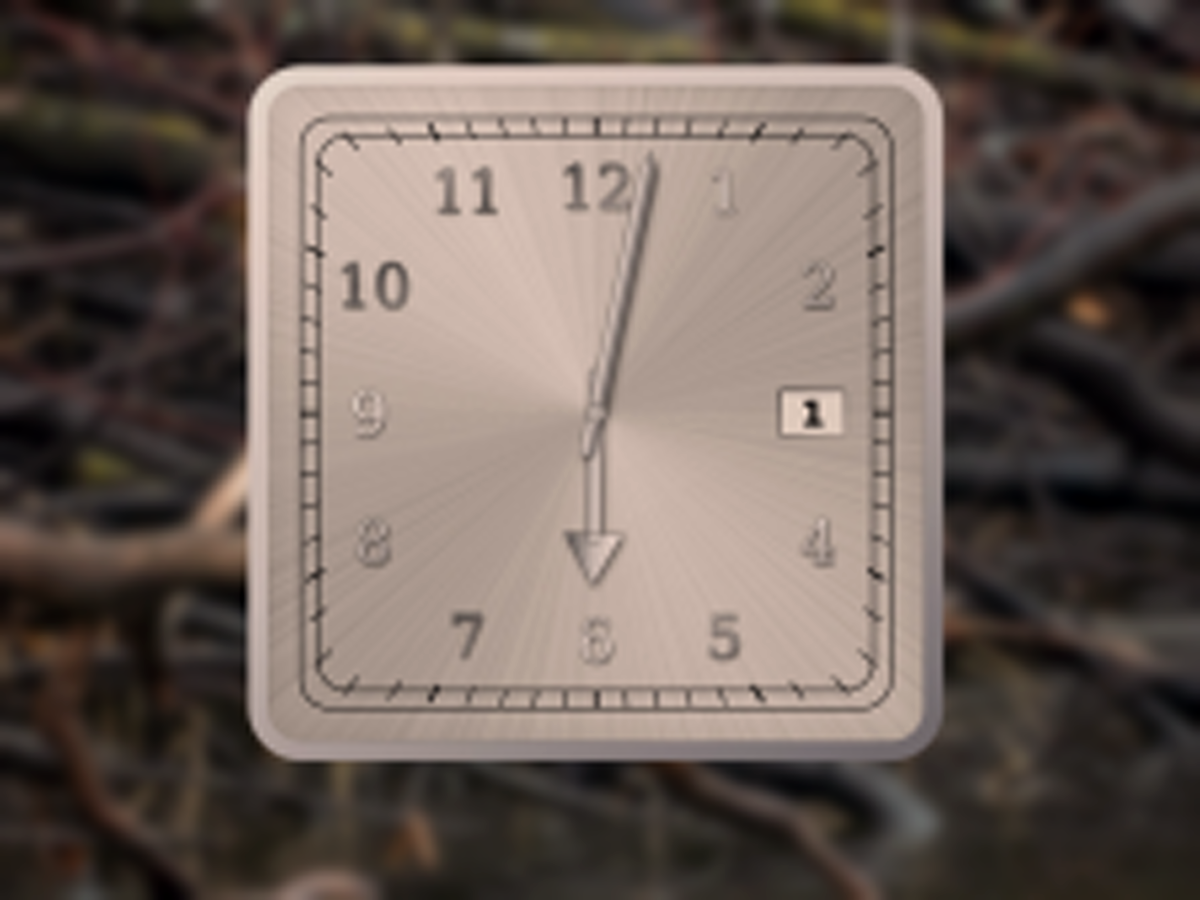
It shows 6h02
